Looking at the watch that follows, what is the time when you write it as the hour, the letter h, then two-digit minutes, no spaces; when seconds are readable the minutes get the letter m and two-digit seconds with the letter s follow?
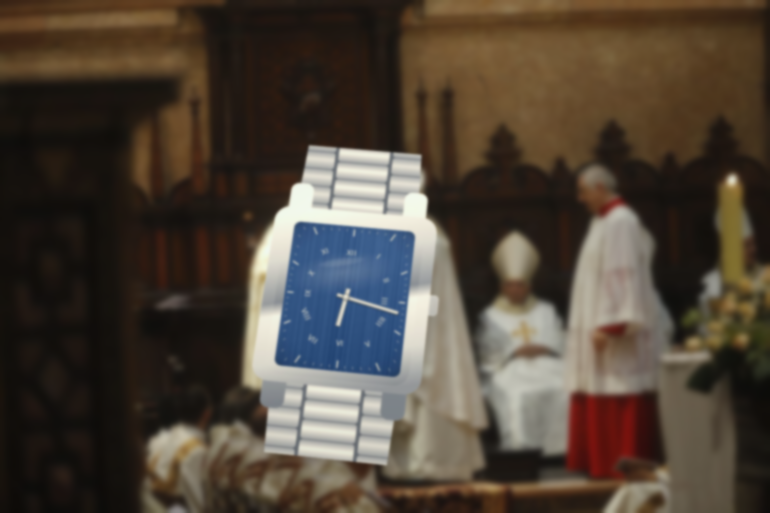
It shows 6h17
